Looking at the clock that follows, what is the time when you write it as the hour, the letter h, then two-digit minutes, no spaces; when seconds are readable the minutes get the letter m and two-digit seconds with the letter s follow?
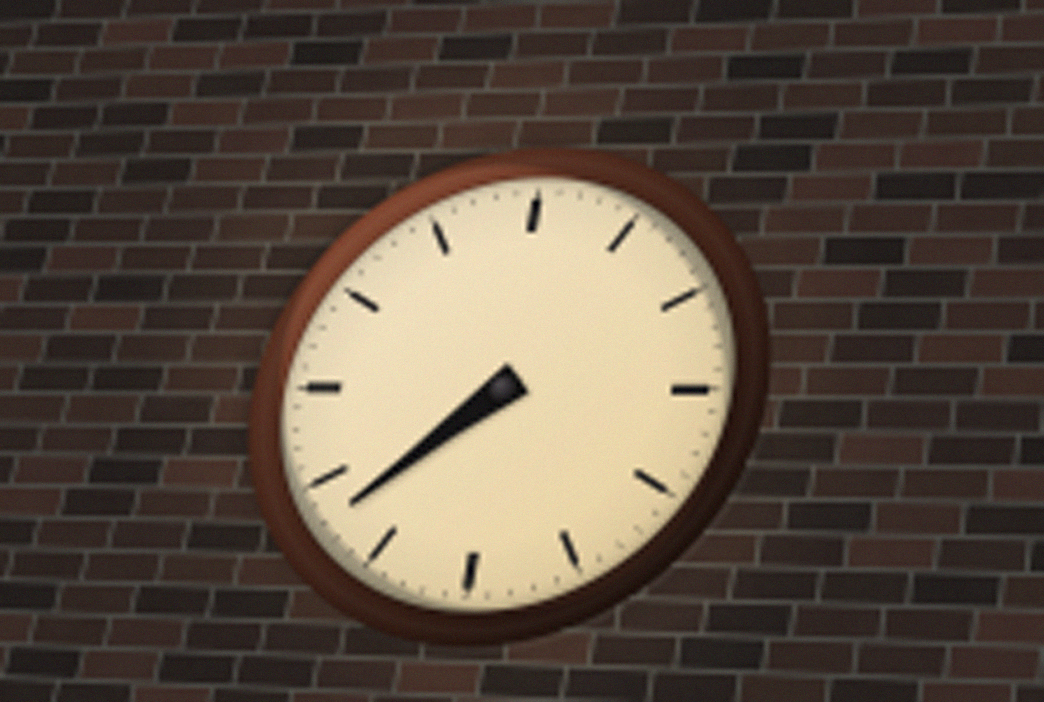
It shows 7h38
